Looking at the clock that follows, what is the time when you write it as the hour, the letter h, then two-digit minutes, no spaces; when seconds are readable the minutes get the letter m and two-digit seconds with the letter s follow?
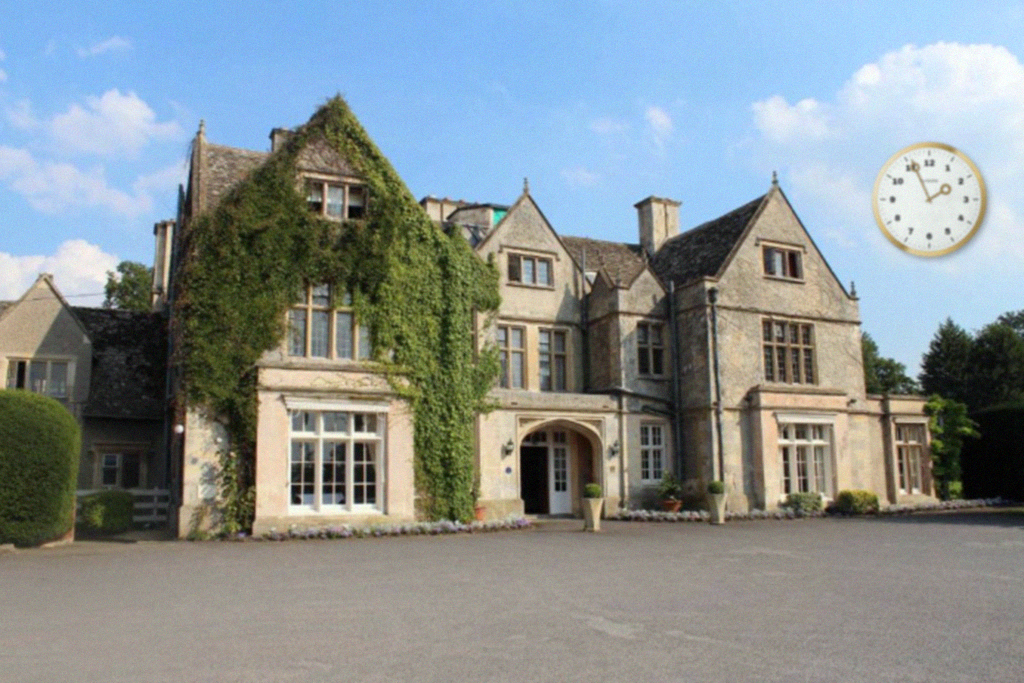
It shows 1h56
